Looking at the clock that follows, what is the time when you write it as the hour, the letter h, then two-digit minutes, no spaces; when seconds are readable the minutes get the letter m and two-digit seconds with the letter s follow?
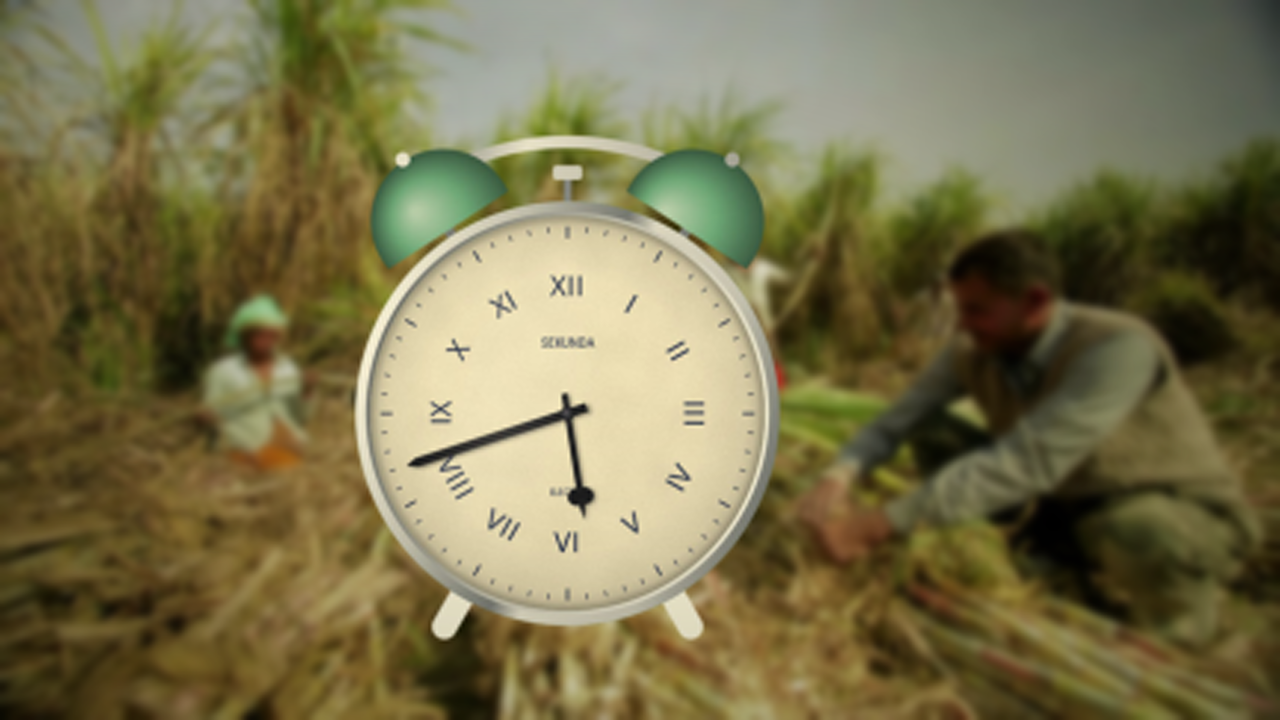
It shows 5h42
